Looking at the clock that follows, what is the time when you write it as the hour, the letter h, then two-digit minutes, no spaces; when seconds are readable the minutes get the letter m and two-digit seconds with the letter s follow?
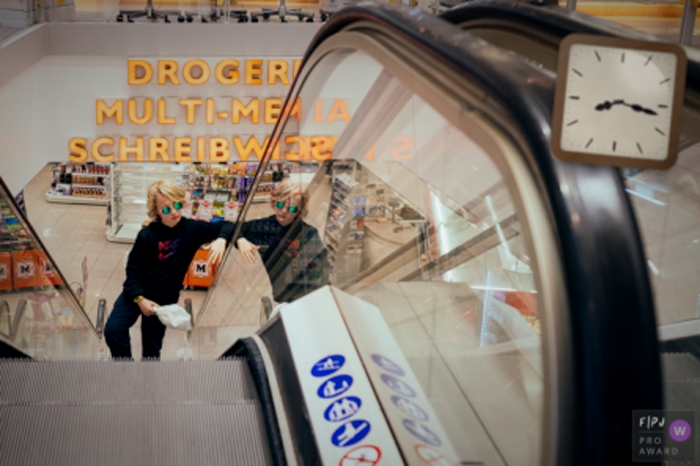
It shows 8h17
